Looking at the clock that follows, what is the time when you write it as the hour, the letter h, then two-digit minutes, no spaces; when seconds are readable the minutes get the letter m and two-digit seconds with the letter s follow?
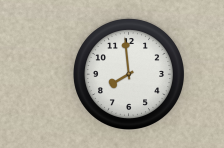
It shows 7h59
